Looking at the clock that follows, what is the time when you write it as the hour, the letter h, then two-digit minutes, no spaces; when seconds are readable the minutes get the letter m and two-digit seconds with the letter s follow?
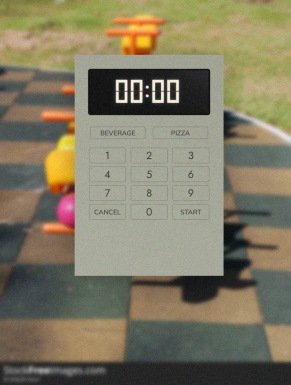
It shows 0h00
